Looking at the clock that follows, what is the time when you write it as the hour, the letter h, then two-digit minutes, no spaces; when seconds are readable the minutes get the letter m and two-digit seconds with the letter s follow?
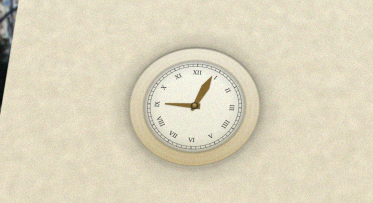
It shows 9h04
